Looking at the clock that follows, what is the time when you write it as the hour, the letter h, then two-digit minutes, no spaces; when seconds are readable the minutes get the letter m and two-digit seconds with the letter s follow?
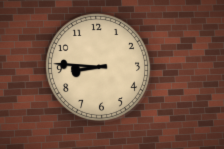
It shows 8h46
